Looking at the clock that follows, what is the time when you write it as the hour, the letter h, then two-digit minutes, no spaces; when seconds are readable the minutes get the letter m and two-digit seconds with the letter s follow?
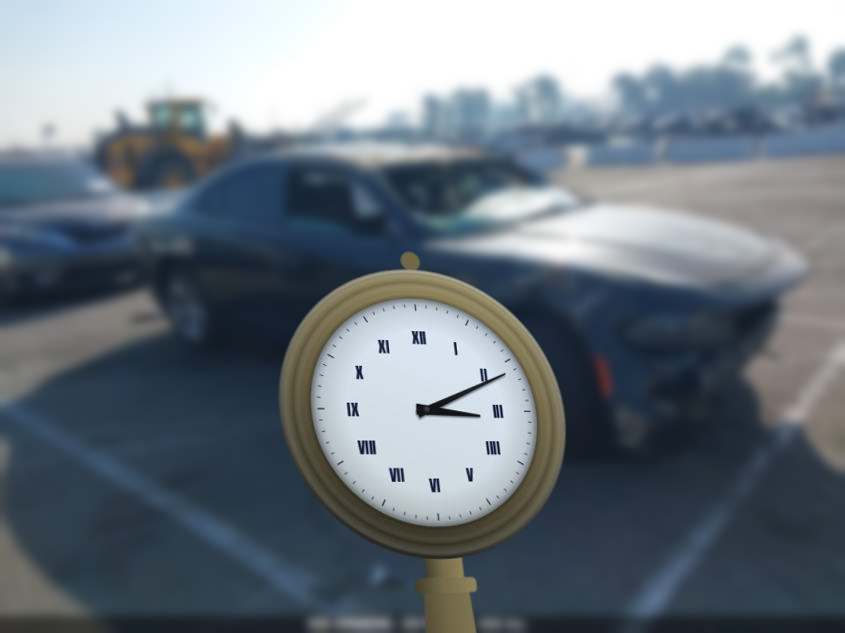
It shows 3h11
